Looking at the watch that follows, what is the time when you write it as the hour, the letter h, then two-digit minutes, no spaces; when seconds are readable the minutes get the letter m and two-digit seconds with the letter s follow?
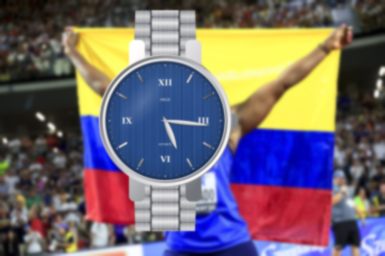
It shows 5h16
